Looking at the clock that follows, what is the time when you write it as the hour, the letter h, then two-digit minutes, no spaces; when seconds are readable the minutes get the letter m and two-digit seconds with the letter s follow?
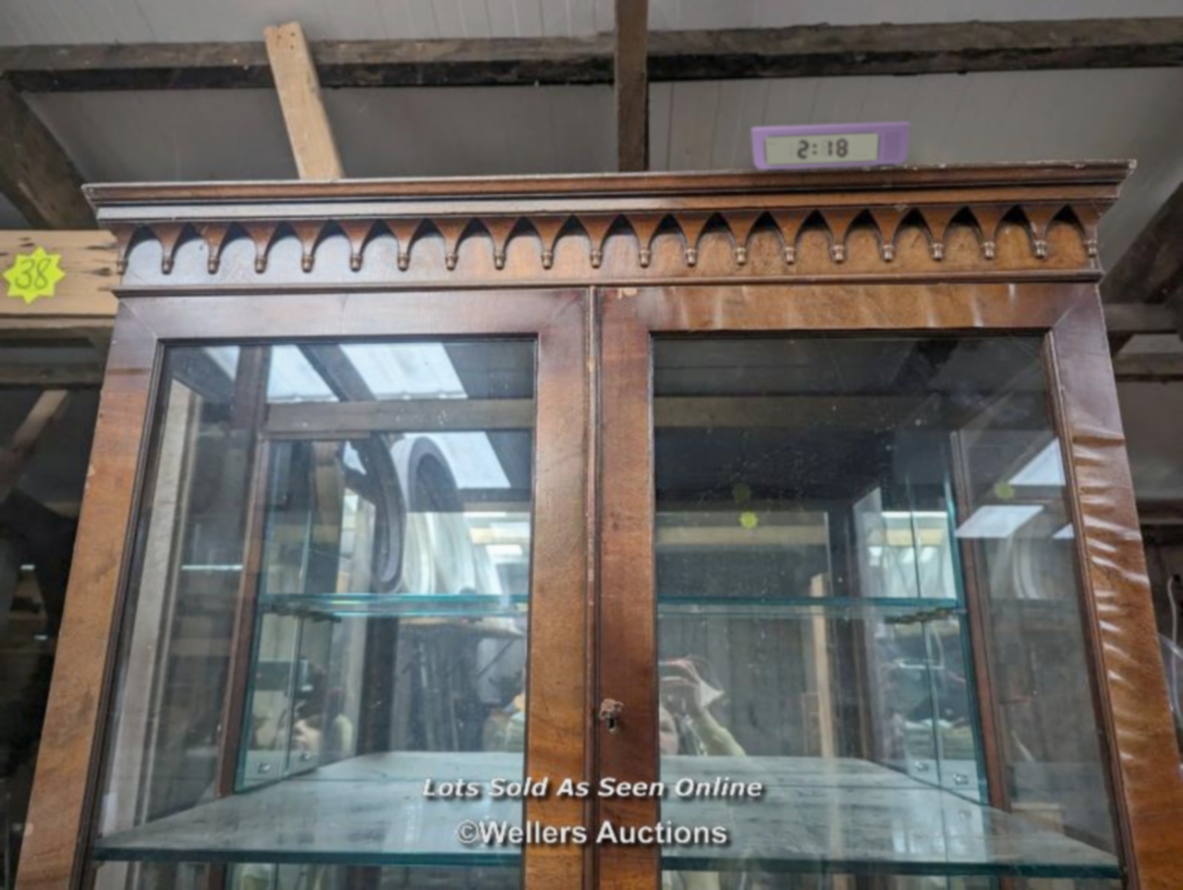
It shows 2h18
